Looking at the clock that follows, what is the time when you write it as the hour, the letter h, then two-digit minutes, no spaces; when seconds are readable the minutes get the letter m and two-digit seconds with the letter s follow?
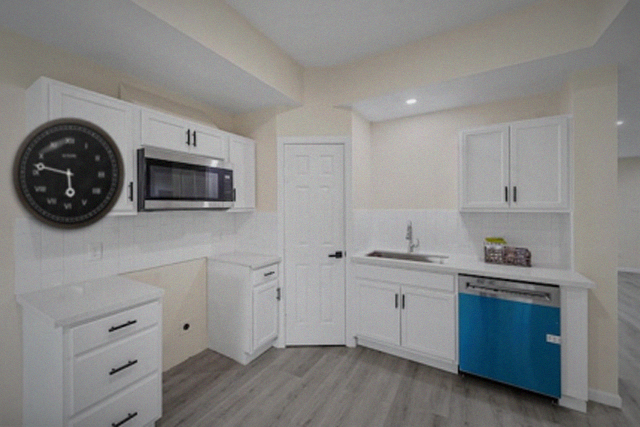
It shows 5h47
